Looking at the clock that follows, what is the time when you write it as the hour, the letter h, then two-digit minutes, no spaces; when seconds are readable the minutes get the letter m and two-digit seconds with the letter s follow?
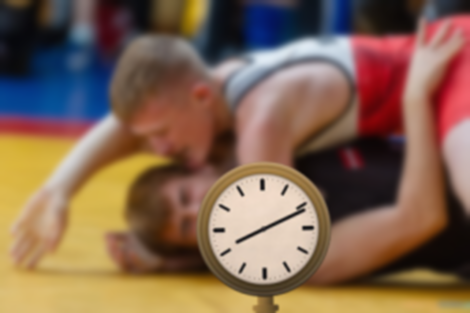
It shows 8h11
